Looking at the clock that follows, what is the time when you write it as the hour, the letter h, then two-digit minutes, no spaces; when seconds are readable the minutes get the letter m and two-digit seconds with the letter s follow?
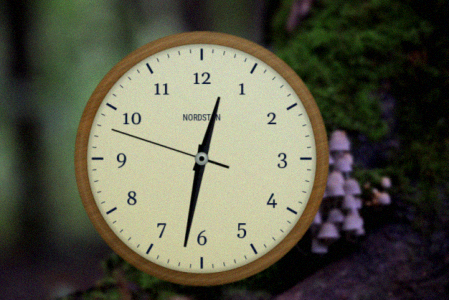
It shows 12h31m48s
